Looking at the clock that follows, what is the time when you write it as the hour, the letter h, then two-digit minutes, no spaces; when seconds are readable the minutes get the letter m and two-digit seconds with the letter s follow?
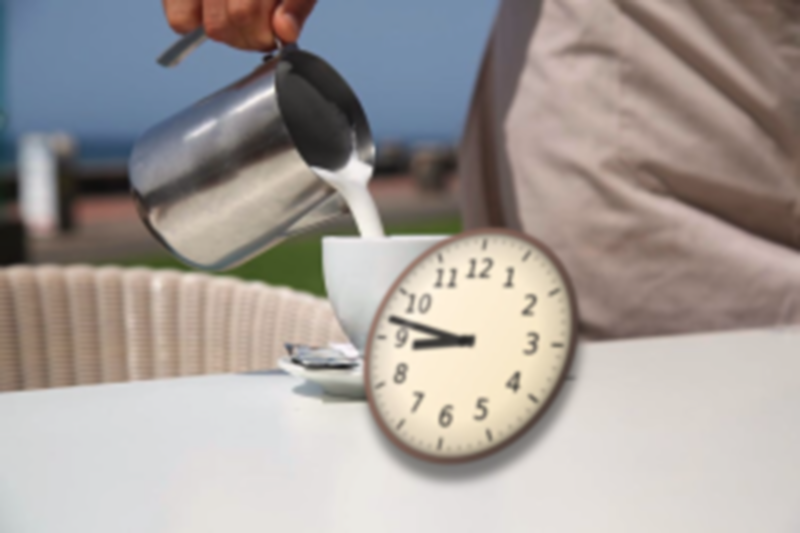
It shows 8h47
